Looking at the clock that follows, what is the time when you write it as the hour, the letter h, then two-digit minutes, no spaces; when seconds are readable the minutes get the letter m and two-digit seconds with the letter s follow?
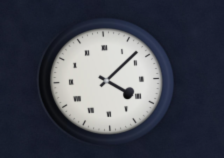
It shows 4h08
